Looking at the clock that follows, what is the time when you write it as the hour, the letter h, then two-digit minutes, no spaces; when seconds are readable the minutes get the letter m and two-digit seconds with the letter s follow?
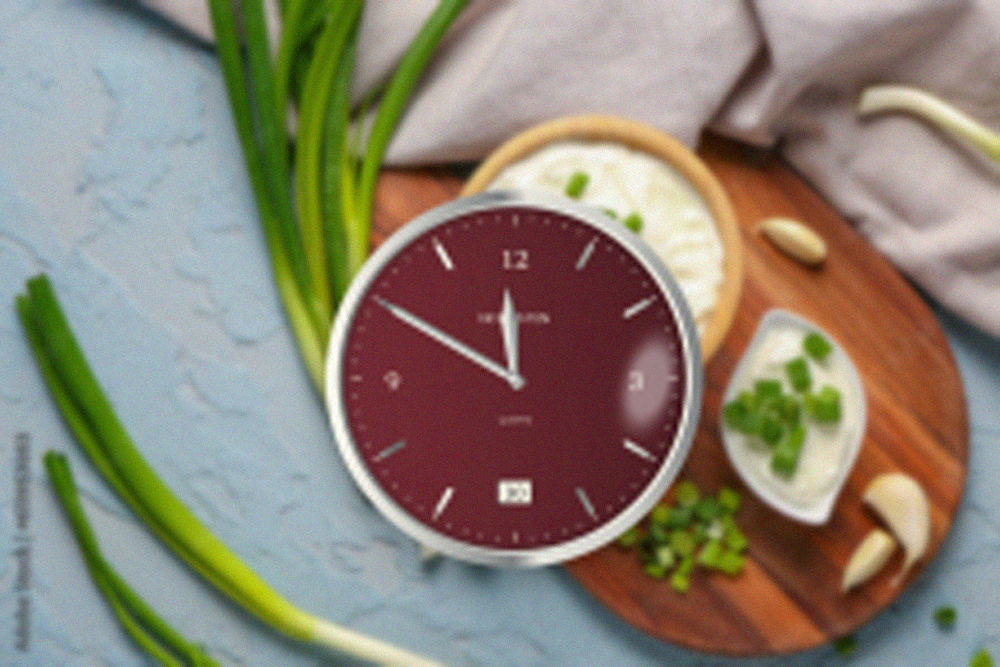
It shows 11h50
